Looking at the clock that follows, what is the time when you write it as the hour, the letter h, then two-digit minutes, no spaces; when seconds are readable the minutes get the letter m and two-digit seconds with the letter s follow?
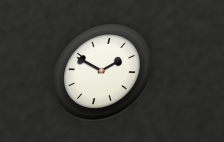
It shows 1h49
